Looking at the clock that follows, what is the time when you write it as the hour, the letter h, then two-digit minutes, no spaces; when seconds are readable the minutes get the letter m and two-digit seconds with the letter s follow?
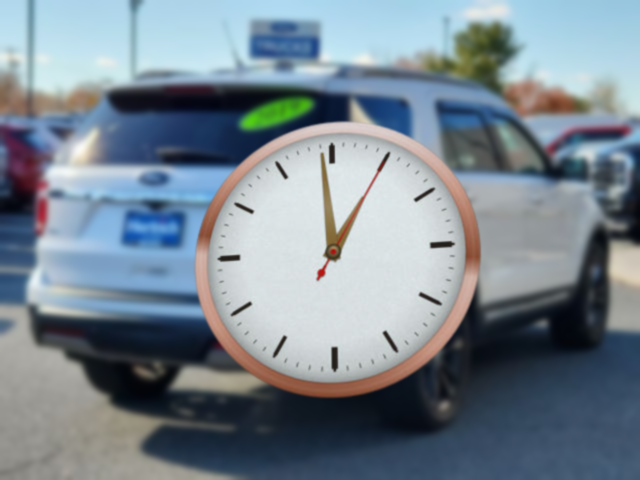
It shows 12h59m05s
